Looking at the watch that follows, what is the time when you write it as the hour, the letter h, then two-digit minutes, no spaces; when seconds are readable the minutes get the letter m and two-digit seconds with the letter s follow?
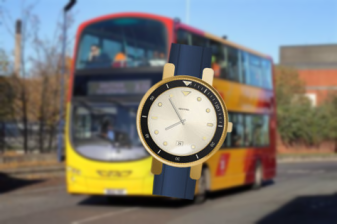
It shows 7h54
